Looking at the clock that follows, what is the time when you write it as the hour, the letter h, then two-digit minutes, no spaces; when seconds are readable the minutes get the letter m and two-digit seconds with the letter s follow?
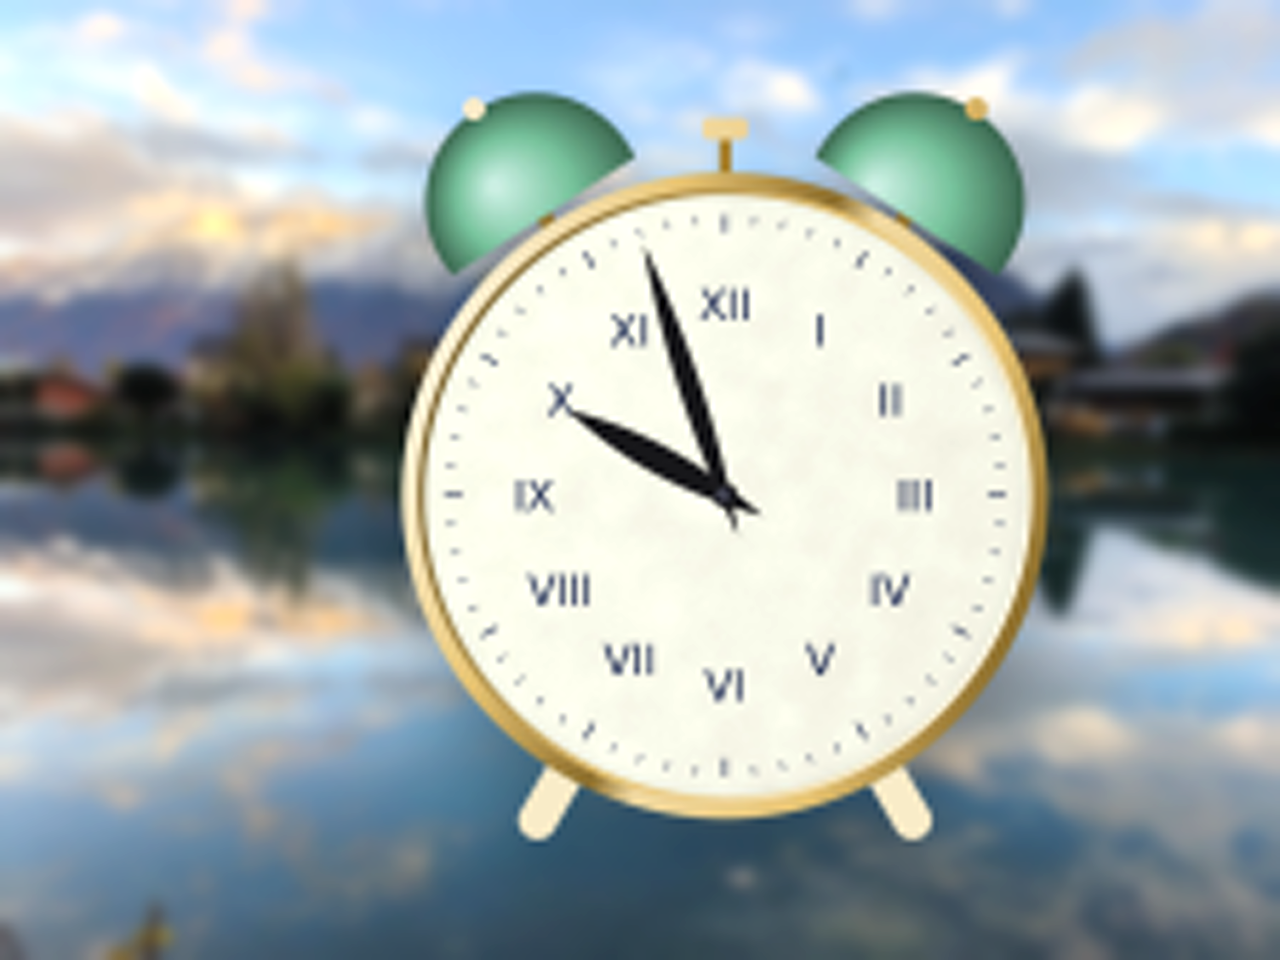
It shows 9h57
